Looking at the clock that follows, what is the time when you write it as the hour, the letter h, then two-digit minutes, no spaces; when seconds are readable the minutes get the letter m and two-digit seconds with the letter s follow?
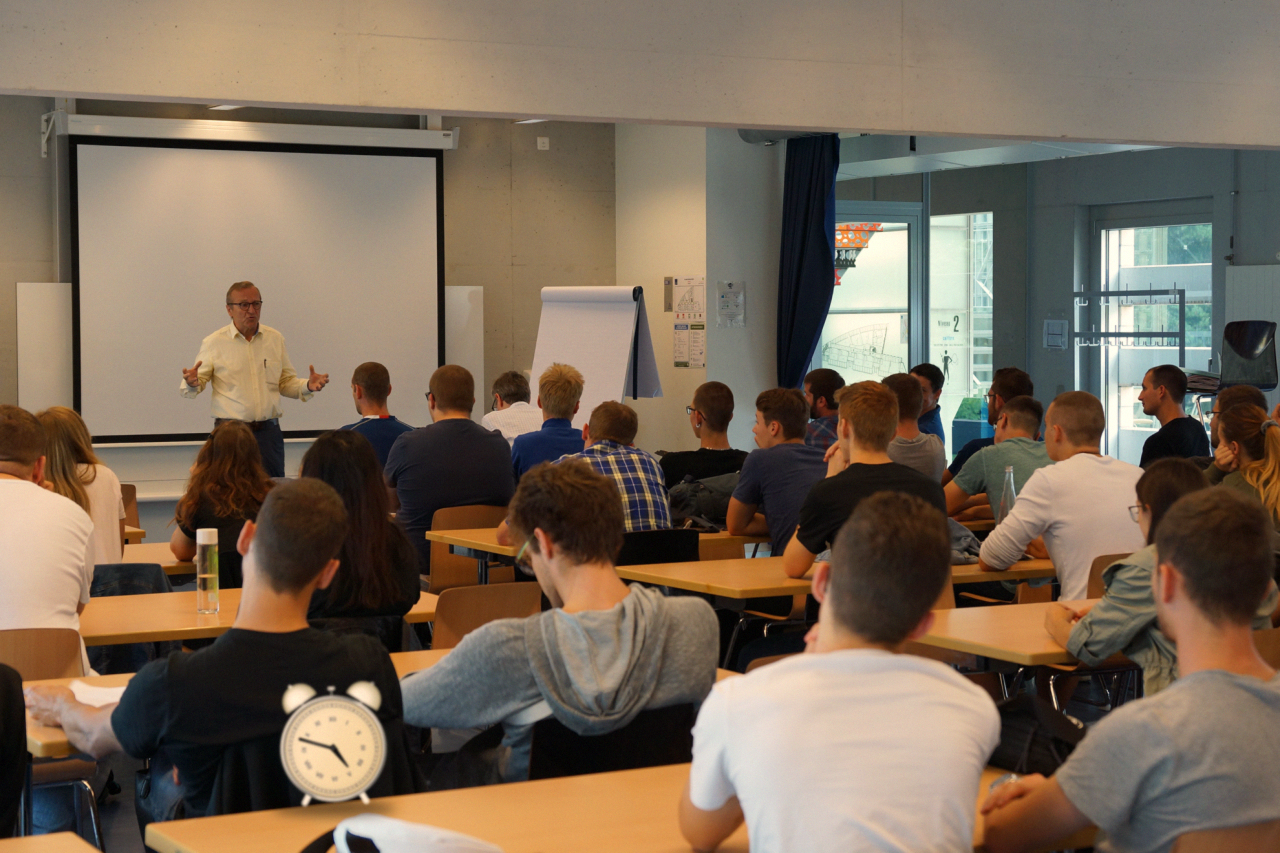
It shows 4h48
